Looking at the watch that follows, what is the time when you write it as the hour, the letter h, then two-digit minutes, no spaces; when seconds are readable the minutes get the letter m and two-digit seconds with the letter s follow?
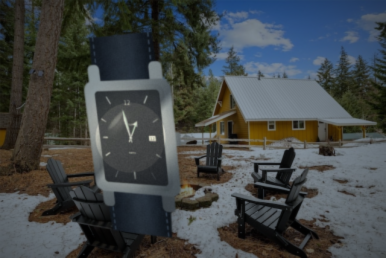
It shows 12h58
